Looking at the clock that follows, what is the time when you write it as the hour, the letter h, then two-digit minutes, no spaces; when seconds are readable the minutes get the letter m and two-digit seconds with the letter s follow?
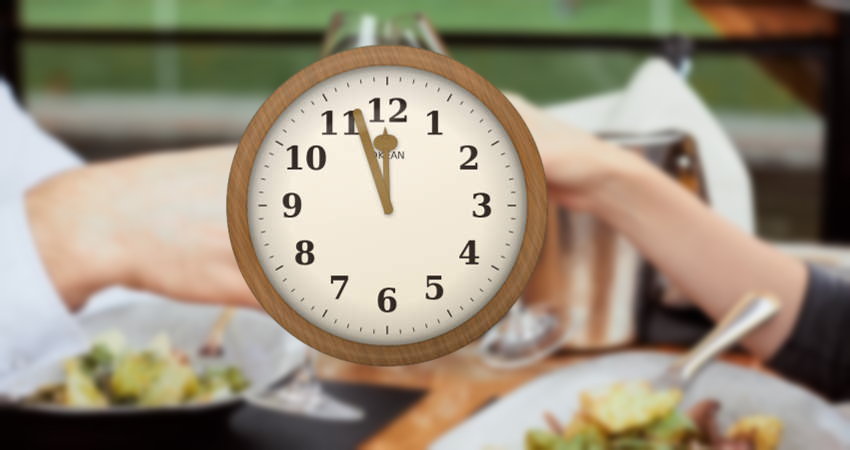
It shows 11h57
